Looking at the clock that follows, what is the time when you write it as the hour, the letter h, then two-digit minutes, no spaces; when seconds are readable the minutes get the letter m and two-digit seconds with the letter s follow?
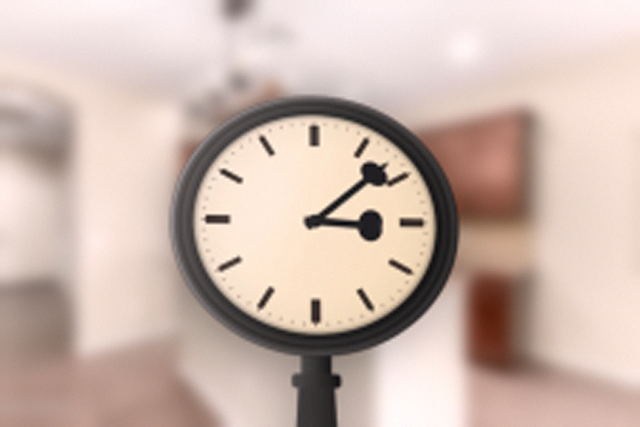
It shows 3h08
